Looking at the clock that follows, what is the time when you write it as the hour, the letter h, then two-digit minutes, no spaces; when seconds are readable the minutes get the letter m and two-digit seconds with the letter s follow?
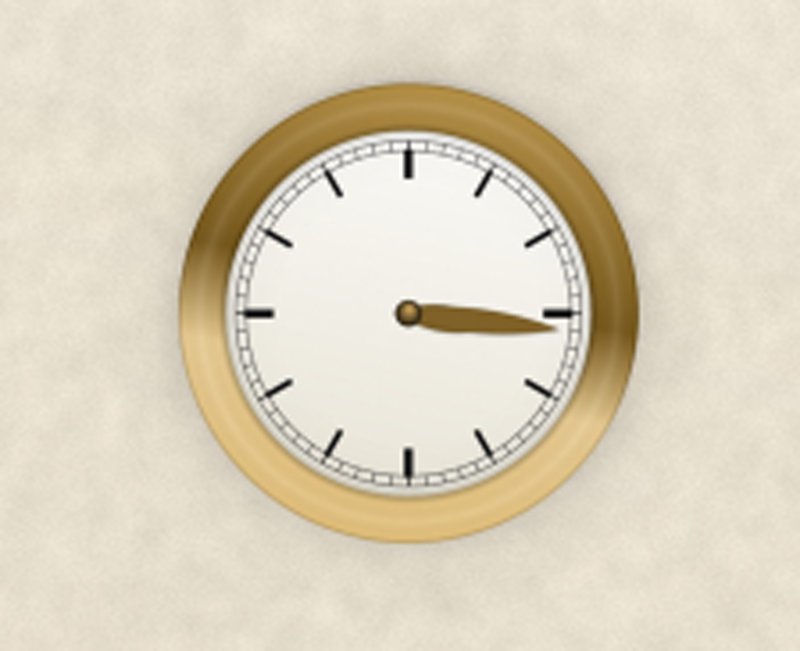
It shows 3h16
